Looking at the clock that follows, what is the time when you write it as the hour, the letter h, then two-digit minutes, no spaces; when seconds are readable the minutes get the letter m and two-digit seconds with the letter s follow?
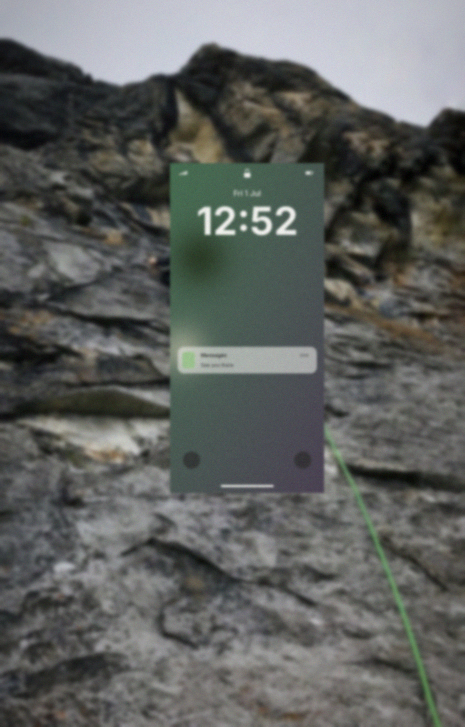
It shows 12h52
